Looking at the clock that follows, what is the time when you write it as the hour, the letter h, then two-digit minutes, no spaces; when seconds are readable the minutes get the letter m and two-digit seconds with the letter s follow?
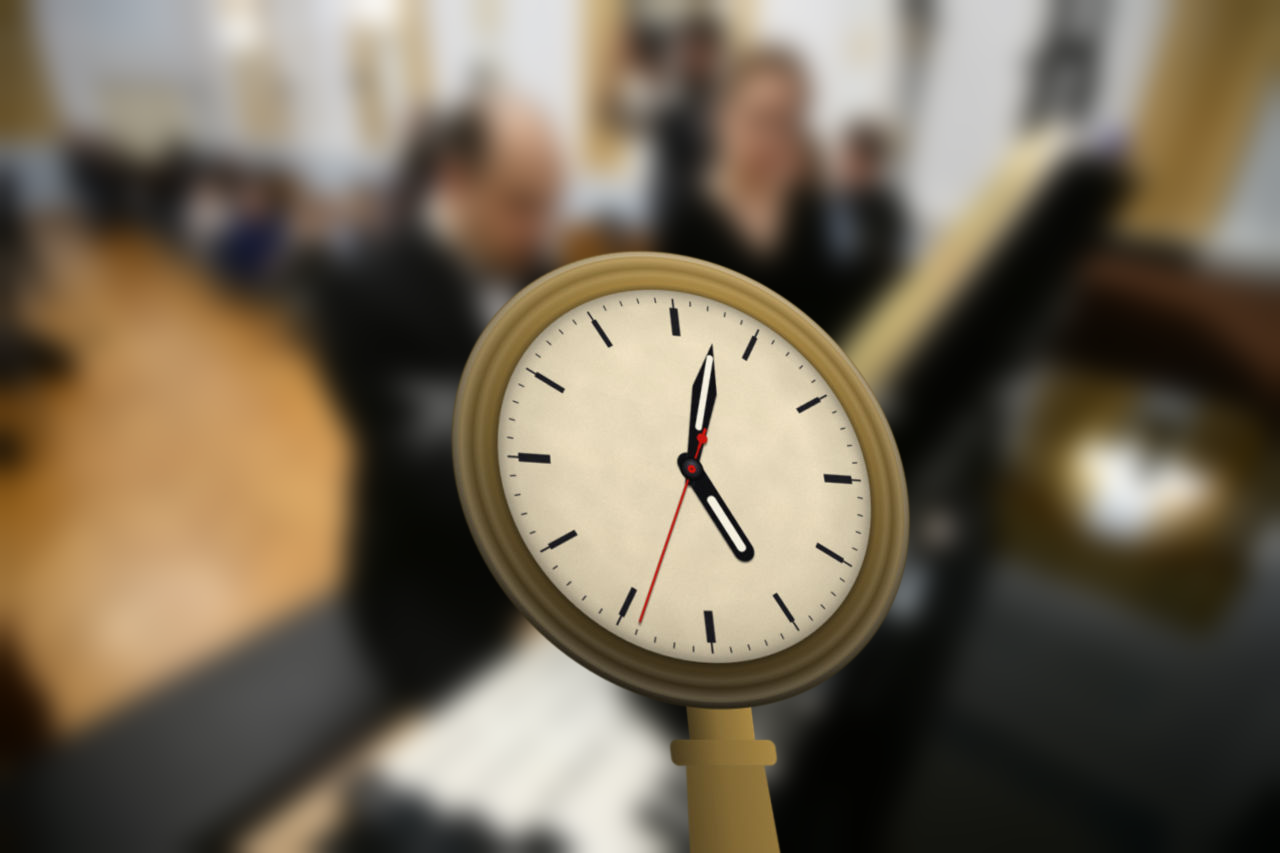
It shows 5h02m34s
